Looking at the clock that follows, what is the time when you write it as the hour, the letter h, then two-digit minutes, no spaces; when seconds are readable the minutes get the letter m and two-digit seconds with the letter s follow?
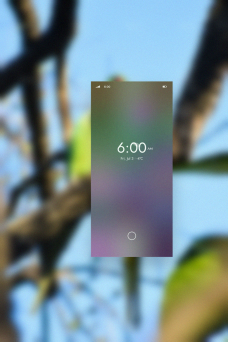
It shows 6h00
